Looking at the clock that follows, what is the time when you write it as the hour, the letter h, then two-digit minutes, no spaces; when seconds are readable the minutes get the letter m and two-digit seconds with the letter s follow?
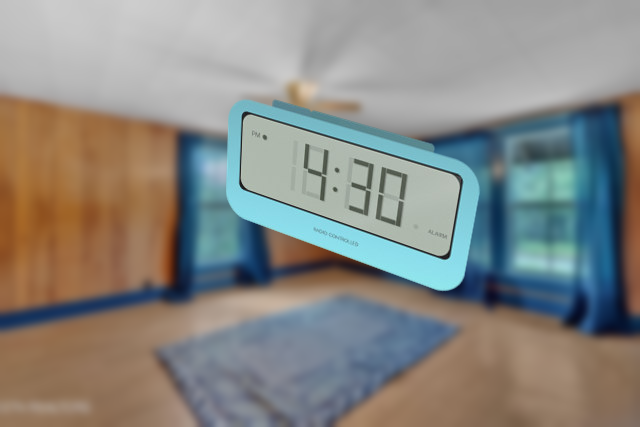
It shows 4h30
